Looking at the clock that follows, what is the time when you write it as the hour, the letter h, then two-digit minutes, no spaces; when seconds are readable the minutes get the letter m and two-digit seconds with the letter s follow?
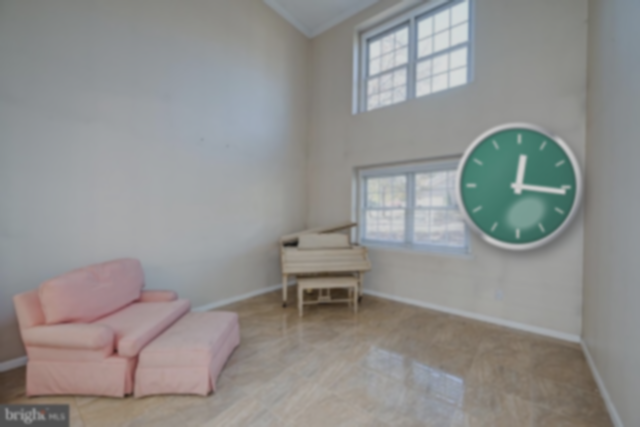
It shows 12h16
